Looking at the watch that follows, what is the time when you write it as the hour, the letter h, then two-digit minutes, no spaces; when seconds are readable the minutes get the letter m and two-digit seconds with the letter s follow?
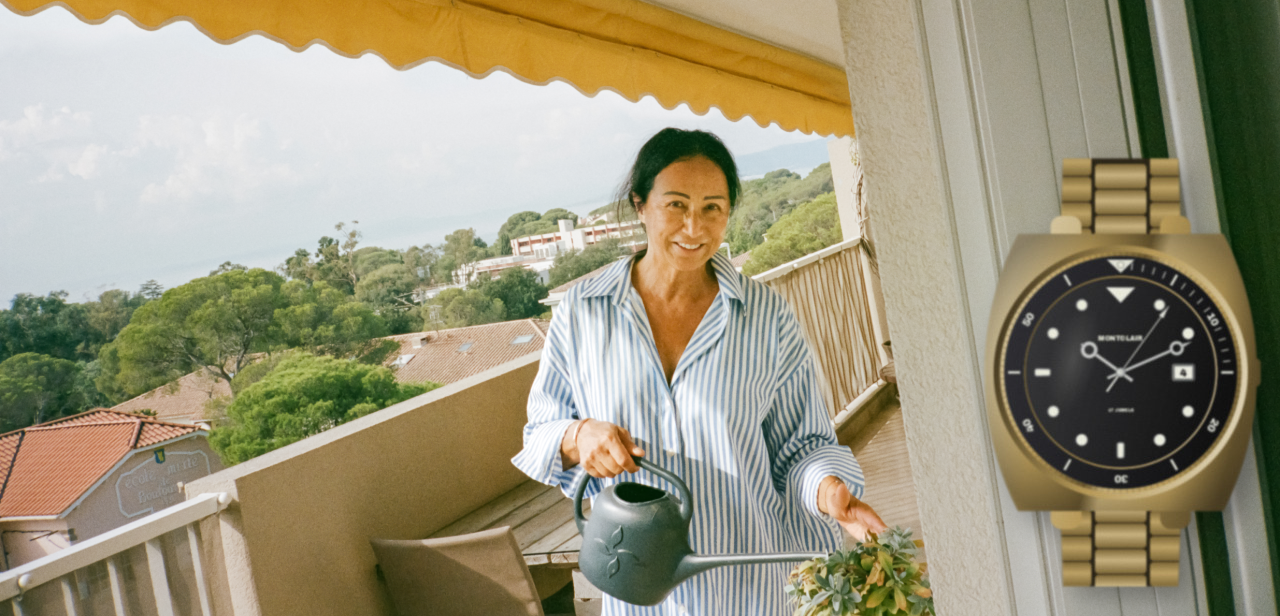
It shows 10h11m06s
